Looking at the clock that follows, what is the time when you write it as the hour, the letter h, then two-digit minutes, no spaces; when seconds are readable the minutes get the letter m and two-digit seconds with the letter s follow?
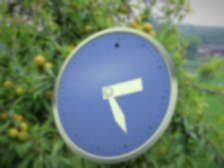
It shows 2h24
